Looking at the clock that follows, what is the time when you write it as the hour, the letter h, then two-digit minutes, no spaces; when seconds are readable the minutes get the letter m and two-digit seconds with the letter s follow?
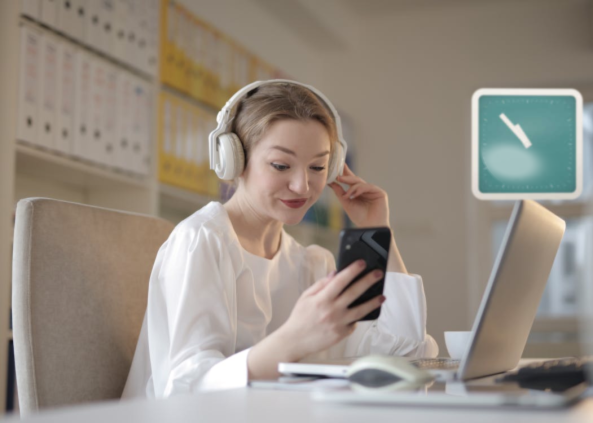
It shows 10h53
